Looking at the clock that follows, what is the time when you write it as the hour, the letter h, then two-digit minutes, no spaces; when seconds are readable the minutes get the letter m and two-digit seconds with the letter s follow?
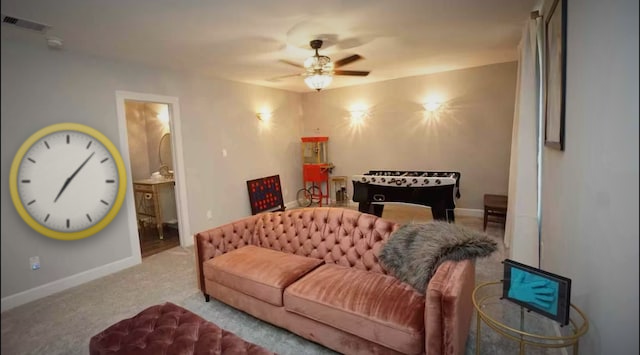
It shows 7h07
